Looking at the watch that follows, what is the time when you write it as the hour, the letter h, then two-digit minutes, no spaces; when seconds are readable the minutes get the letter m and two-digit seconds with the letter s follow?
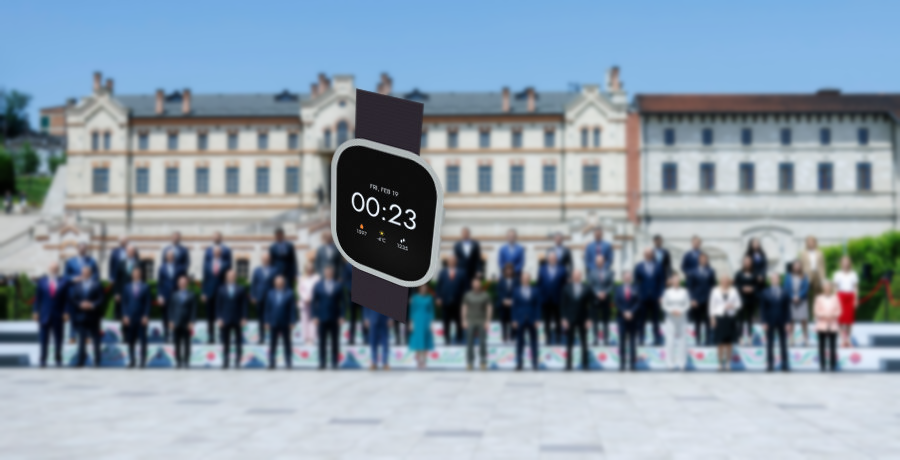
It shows 0h23
